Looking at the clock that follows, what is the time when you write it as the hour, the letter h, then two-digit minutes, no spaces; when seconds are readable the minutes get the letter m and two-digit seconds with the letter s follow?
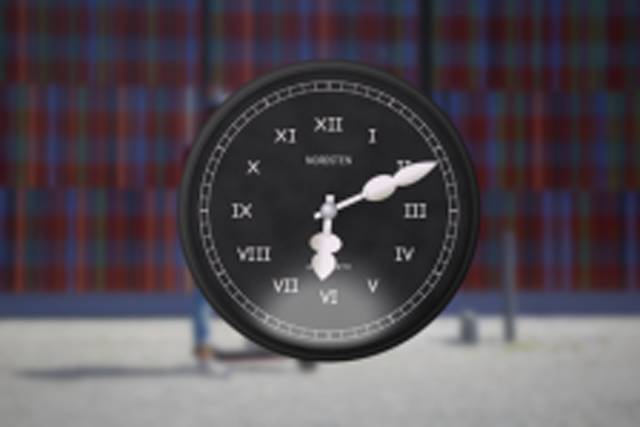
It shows 6h11
